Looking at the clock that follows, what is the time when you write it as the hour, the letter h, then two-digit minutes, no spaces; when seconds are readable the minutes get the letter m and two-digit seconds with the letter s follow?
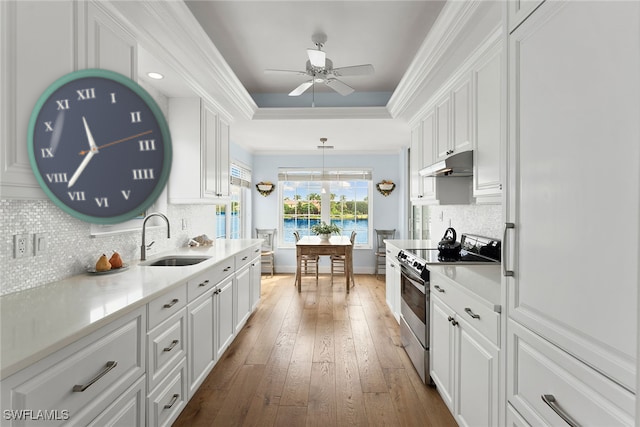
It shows 11h37m13s
